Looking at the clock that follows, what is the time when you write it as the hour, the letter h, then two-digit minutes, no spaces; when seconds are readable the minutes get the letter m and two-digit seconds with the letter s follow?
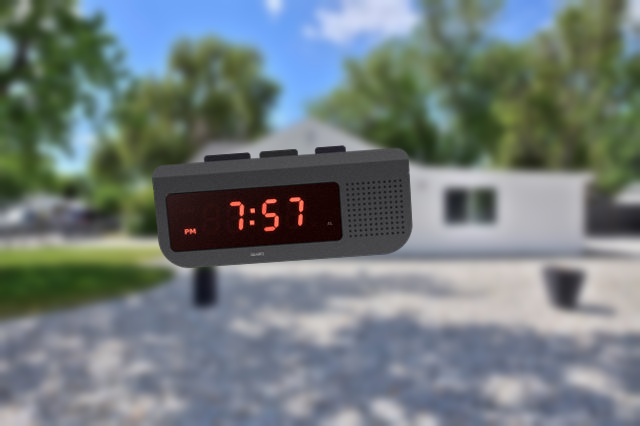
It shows 7h57
